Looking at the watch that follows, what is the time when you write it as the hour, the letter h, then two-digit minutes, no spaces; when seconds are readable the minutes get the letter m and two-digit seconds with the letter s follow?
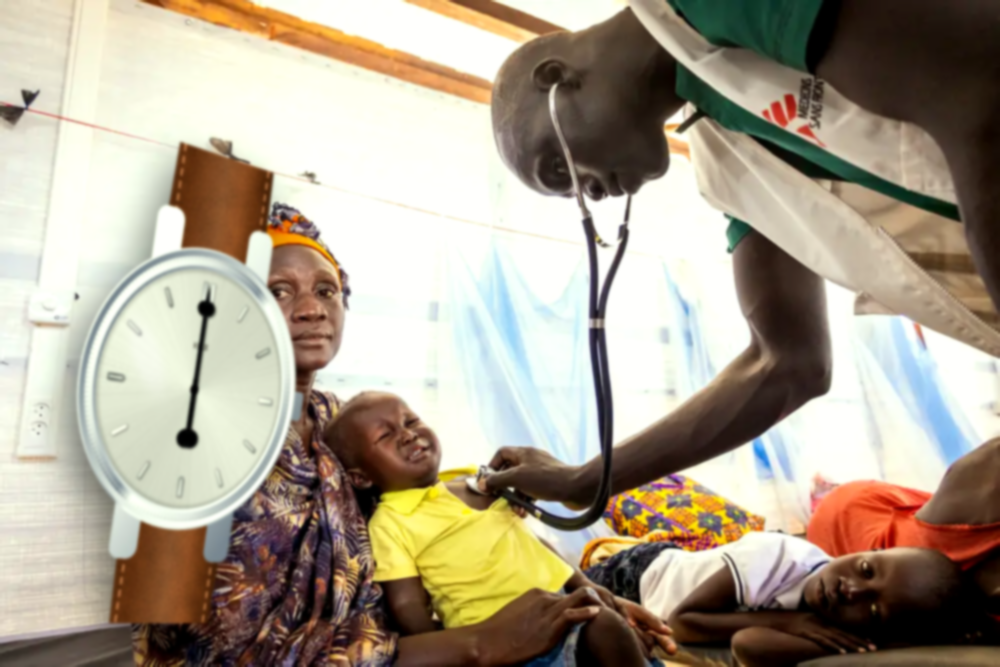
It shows 6h00
